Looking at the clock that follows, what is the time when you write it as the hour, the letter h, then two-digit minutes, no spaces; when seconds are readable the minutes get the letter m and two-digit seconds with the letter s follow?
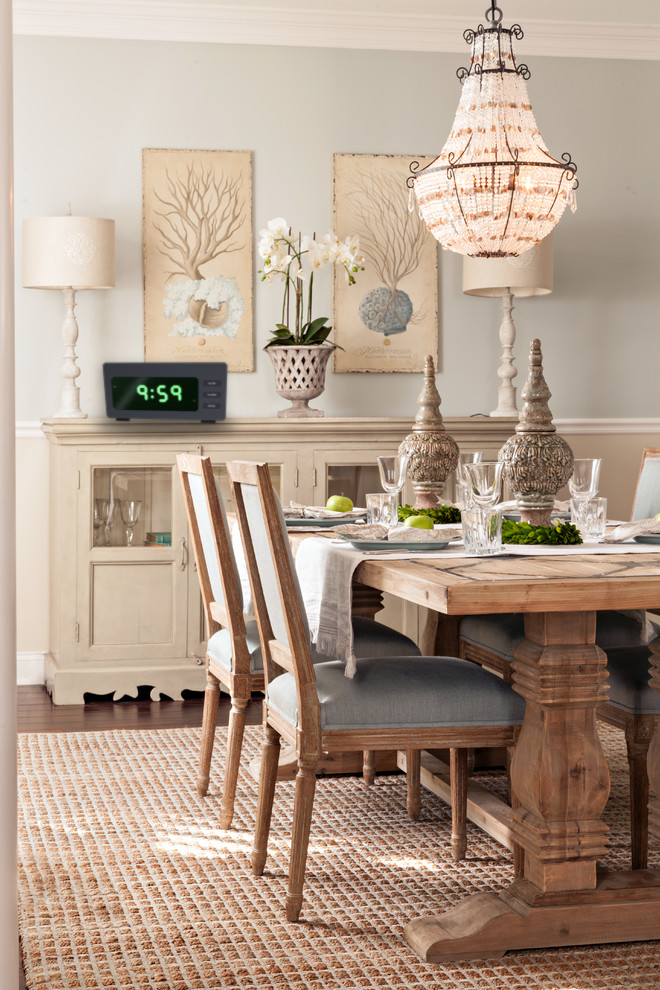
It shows 9h59
